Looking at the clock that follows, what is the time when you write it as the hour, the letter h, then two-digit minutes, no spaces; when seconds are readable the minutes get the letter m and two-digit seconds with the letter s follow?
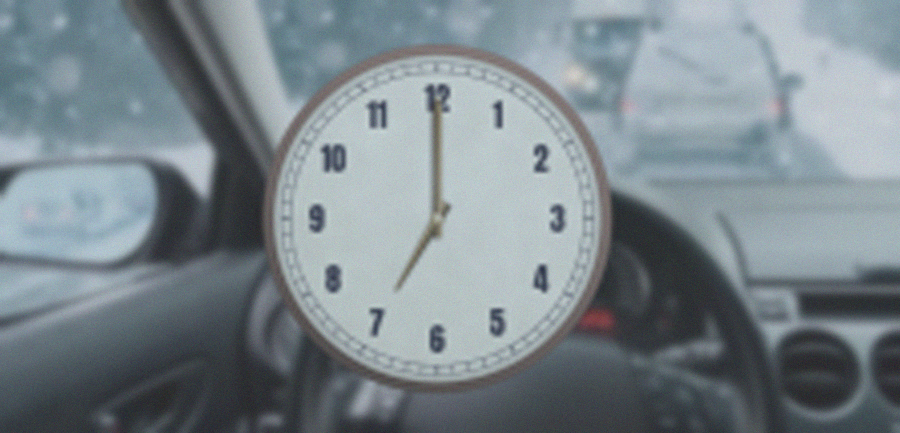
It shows 7h00
